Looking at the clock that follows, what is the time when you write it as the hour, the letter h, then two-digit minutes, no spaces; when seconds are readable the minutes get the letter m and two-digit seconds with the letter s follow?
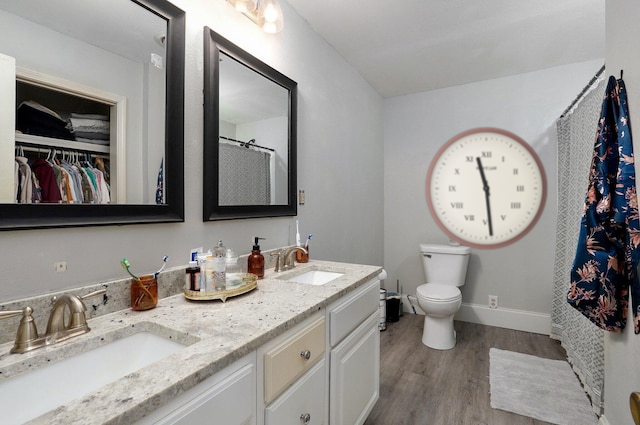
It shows 11h29
